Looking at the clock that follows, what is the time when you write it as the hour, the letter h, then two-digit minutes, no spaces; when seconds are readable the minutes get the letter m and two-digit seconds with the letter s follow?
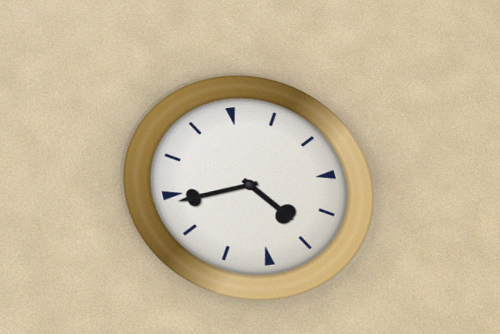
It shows 4h44
